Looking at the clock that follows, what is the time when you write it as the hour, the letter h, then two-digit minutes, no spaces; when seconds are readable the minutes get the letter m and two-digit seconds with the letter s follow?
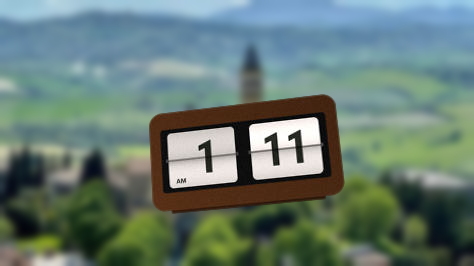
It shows 1h11
